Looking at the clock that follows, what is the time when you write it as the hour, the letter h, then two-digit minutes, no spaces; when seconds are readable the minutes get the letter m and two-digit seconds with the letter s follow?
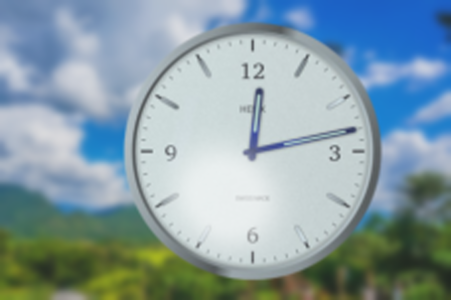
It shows 12h13
